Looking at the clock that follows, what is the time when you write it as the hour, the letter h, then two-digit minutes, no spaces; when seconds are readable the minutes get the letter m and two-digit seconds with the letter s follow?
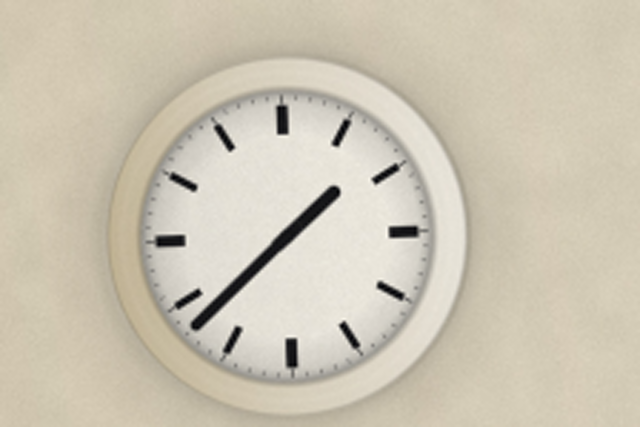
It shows 1h38
